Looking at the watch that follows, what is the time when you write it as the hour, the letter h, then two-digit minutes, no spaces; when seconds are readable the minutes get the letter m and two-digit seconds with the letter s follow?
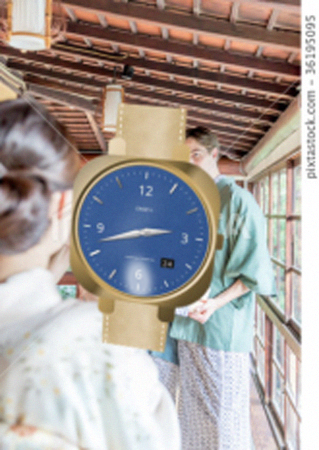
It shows 2h42
